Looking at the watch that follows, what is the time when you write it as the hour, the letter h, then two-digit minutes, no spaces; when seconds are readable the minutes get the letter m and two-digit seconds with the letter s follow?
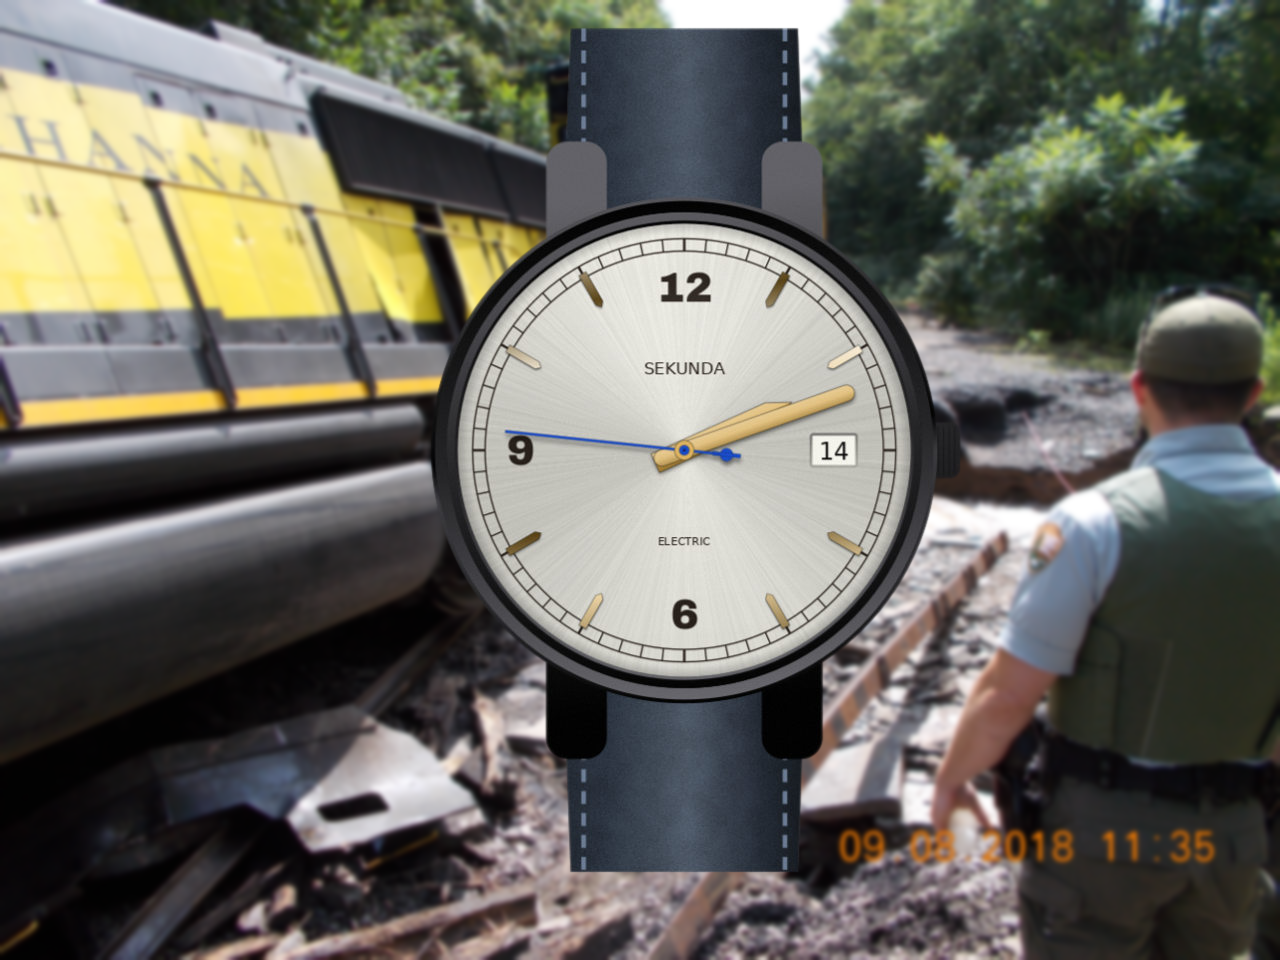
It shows 2h11m46s
